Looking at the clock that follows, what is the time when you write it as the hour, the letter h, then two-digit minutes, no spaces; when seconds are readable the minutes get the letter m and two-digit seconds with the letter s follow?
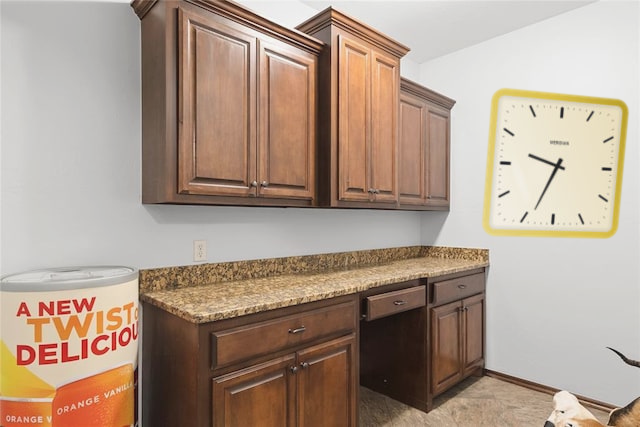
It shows 9h34
